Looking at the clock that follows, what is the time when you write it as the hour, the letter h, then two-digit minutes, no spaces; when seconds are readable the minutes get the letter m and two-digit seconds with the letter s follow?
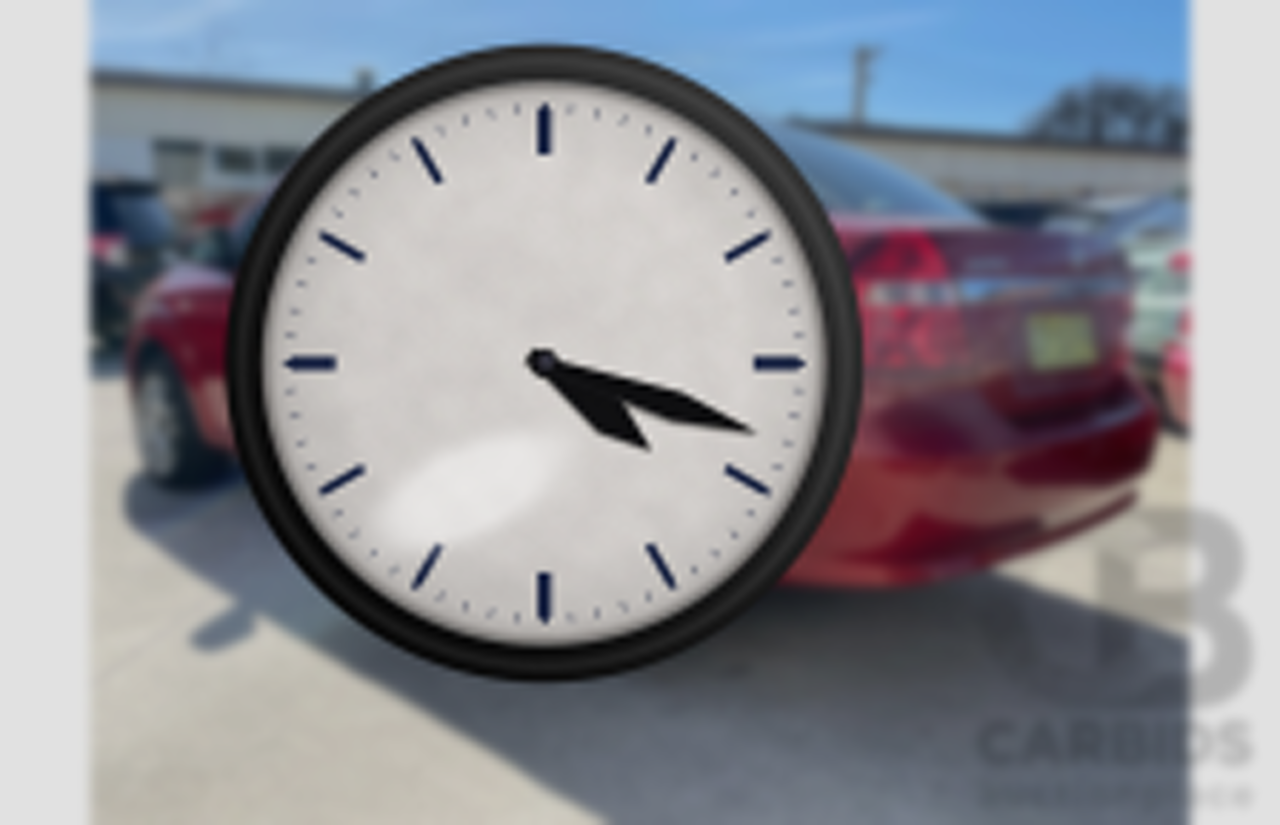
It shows 4h18
